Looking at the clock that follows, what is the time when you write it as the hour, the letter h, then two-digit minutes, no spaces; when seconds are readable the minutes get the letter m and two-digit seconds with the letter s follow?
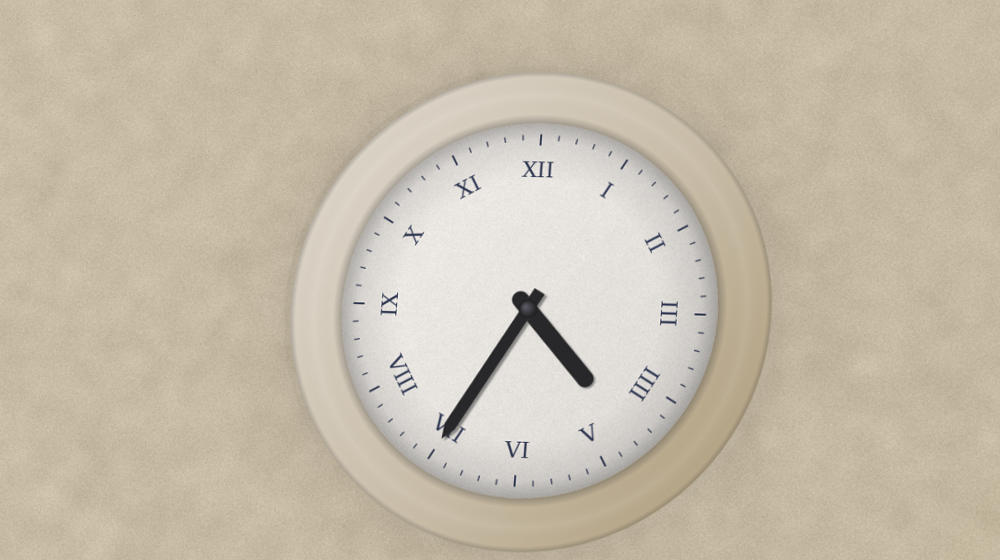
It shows 4h35
